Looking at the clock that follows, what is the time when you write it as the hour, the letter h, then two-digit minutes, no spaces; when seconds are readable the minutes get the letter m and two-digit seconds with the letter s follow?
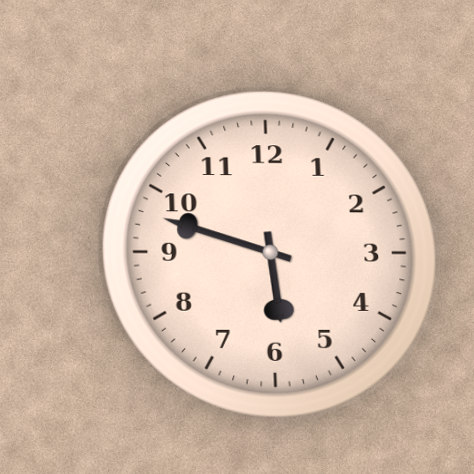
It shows 5h48
